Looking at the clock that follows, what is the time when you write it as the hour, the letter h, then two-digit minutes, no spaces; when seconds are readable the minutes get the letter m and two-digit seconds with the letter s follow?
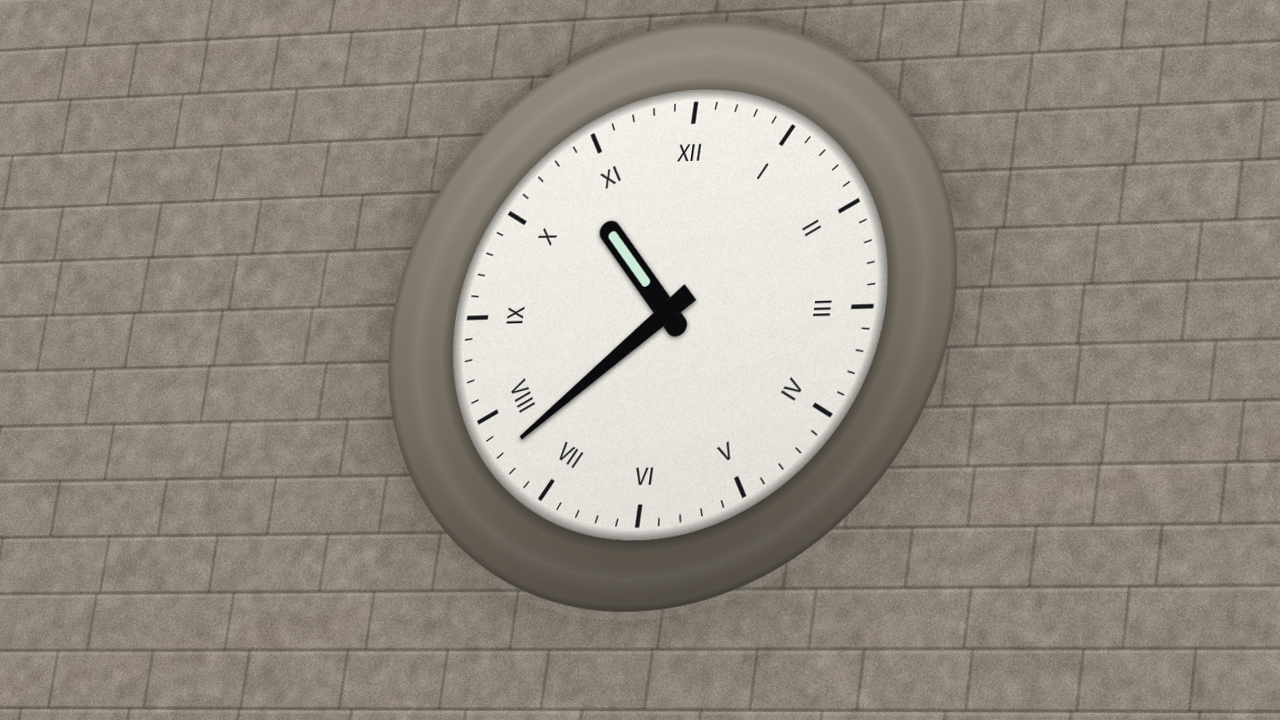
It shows 10h38
